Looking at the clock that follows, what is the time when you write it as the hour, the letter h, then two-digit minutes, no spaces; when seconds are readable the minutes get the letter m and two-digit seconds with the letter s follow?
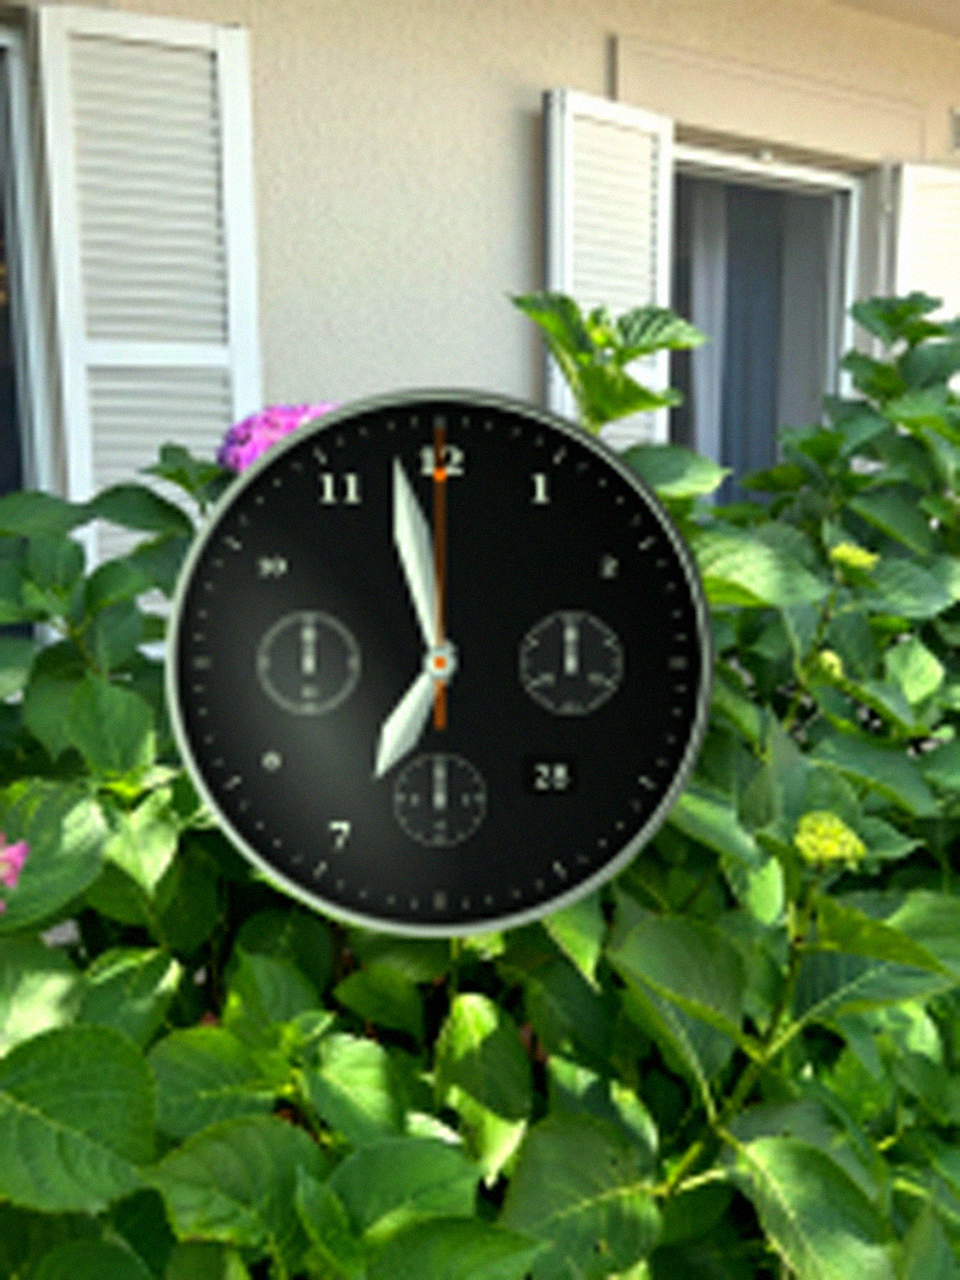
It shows 6h58
